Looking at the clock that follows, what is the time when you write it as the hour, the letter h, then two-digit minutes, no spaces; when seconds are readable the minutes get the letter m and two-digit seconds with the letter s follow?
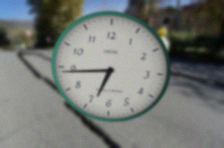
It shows 6h44
